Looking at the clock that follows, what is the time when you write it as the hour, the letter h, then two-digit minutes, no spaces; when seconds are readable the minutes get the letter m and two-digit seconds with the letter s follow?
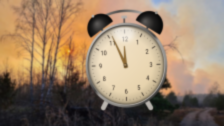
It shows 11h56
